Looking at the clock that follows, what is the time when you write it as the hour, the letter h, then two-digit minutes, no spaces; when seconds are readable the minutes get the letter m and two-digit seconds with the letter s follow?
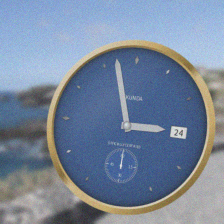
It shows 2h57
